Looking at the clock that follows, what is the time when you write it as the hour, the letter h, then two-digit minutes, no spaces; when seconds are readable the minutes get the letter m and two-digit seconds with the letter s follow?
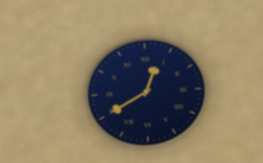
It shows 12h40
